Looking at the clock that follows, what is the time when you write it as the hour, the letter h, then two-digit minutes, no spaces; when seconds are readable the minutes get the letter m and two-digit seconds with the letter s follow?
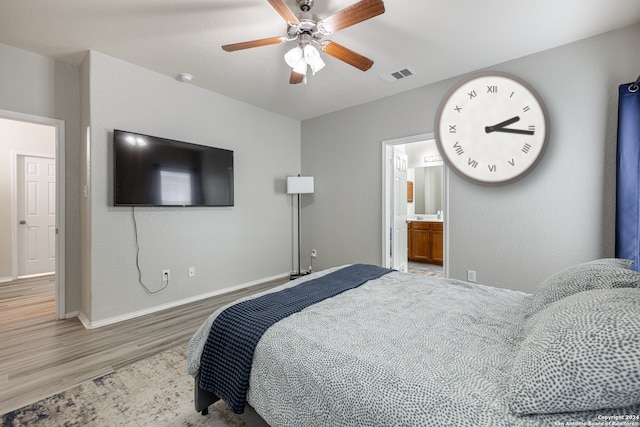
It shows 2h16
